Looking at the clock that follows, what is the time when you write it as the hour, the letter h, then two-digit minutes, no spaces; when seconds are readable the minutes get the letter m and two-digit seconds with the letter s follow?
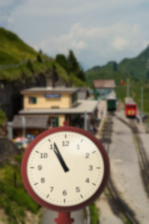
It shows 10h56
